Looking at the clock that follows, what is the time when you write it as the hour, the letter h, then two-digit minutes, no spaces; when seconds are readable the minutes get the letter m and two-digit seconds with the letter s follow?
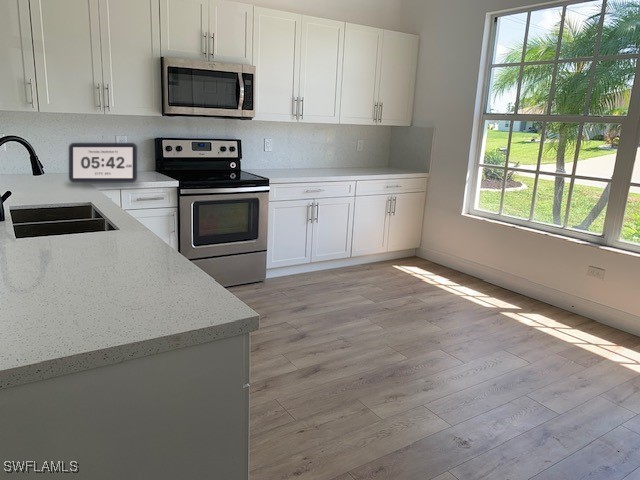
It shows 5h42
